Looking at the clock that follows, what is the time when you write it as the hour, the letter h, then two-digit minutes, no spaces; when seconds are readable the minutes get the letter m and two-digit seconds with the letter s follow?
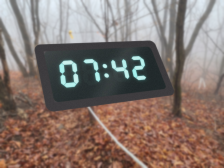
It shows 7h42
